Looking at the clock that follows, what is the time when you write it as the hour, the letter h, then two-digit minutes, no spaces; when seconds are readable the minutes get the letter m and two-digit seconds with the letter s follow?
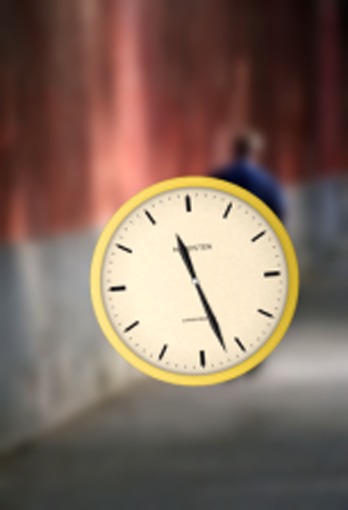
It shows 11h27
